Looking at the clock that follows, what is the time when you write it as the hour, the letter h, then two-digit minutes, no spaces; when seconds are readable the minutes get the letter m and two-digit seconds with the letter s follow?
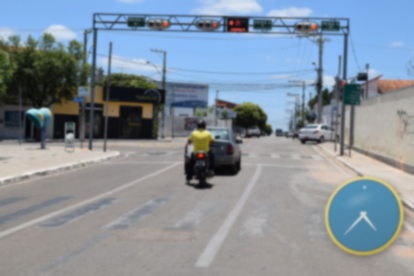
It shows 4h37
